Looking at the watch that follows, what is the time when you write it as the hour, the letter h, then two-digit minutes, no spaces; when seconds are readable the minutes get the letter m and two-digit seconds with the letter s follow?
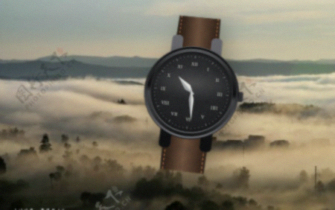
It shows 10h29
